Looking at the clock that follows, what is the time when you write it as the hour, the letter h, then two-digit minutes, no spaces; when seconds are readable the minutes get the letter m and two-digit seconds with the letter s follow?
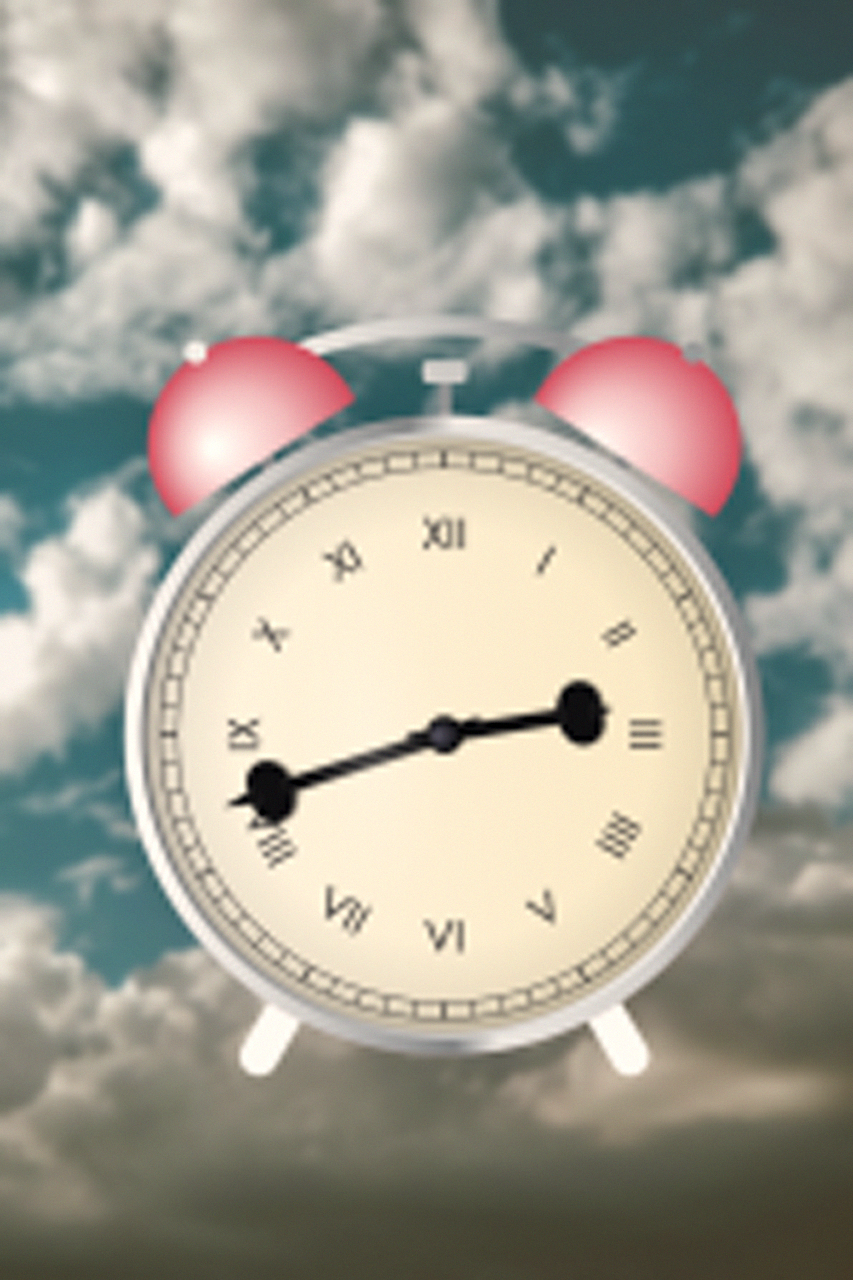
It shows 2h42
